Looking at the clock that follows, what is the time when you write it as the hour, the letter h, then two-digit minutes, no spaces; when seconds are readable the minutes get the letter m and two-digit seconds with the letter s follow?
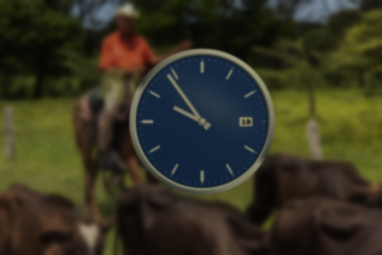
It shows 9h54
